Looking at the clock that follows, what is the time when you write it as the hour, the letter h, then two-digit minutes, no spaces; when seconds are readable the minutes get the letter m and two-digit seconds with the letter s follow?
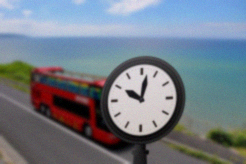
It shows 10h02
